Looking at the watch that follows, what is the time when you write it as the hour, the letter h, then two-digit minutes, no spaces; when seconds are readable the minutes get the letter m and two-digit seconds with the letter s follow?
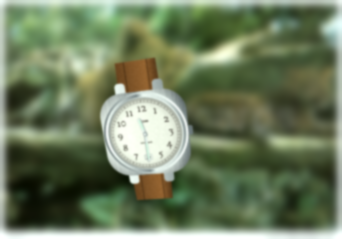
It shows 11h30
